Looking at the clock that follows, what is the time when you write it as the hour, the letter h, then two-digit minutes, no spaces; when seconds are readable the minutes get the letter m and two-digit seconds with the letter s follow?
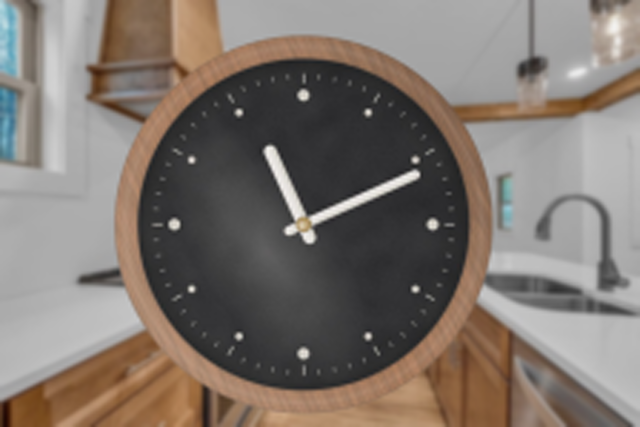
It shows 11h11
